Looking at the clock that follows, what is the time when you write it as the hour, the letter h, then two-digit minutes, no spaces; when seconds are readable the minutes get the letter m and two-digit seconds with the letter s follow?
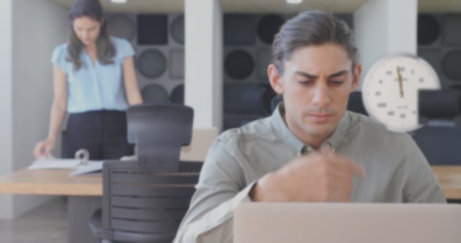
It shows 11h59
